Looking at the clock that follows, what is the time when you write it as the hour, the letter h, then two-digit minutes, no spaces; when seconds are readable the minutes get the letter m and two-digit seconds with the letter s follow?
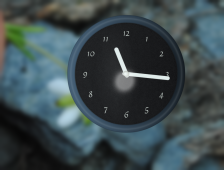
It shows 11h16
